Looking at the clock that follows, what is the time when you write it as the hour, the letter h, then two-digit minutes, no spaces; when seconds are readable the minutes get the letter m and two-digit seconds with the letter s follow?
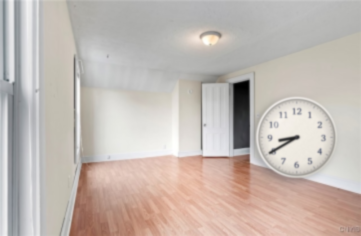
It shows 8h40
